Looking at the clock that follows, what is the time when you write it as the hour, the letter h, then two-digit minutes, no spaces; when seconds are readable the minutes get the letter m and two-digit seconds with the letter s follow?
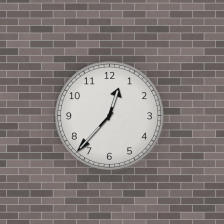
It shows 12h37
